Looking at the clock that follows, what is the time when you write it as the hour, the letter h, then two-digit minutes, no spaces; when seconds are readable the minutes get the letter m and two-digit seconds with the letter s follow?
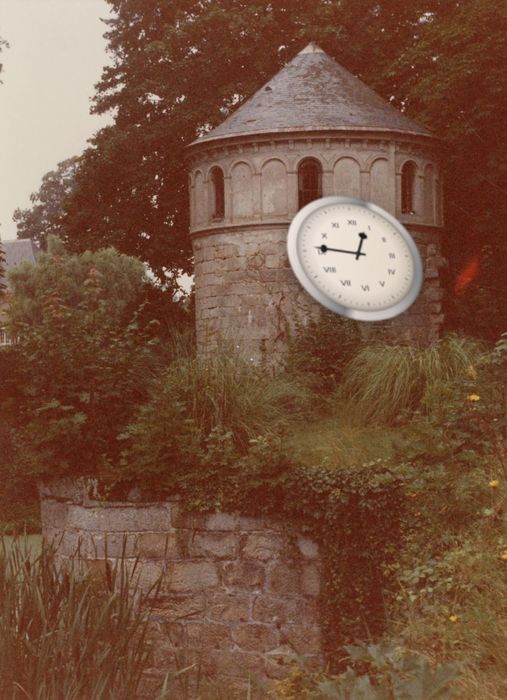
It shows 12h46
